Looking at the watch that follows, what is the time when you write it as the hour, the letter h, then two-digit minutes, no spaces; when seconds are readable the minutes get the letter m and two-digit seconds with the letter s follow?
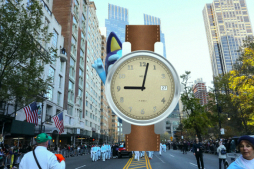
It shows 9h02
